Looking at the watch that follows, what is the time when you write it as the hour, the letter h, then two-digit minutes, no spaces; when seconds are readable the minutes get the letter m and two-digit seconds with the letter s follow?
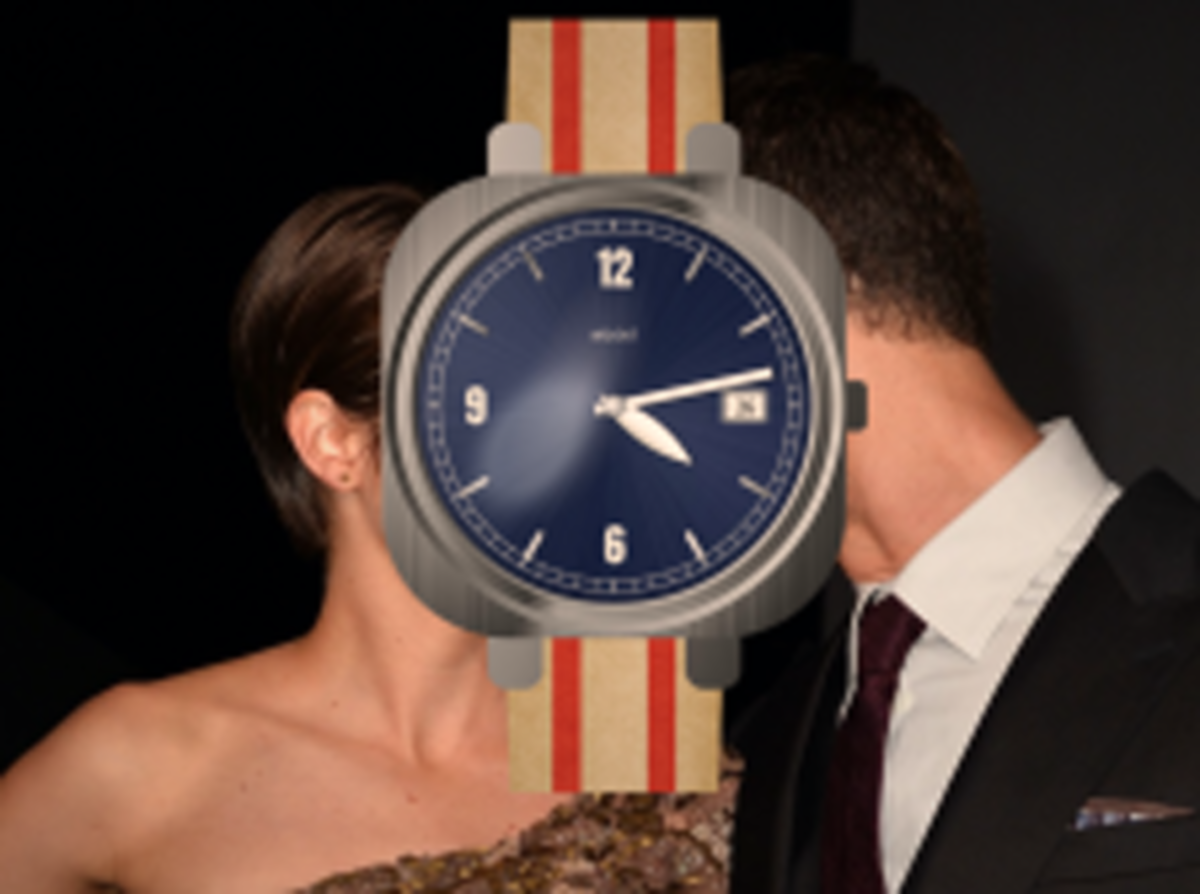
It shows 4h13
